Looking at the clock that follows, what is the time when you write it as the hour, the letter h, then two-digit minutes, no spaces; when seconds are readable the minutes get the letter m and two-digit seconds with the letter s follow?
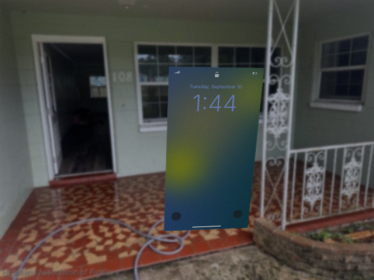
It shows 1h44
